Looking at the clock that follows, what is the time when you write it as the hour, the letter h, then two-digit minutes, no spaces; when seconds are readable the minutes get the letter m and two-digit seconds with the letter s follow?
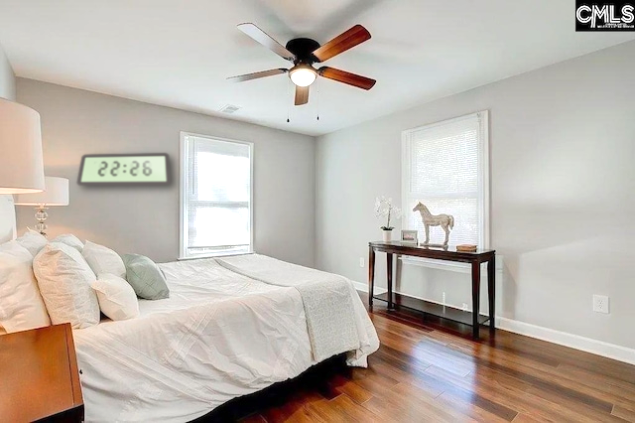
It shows 22h26
